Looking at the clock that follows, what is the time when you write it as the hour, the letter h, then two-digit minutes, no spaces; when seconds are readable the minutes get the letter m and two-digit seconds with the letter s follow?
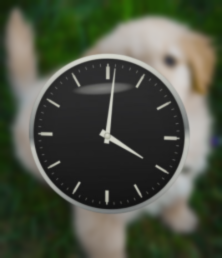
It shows 4h01
